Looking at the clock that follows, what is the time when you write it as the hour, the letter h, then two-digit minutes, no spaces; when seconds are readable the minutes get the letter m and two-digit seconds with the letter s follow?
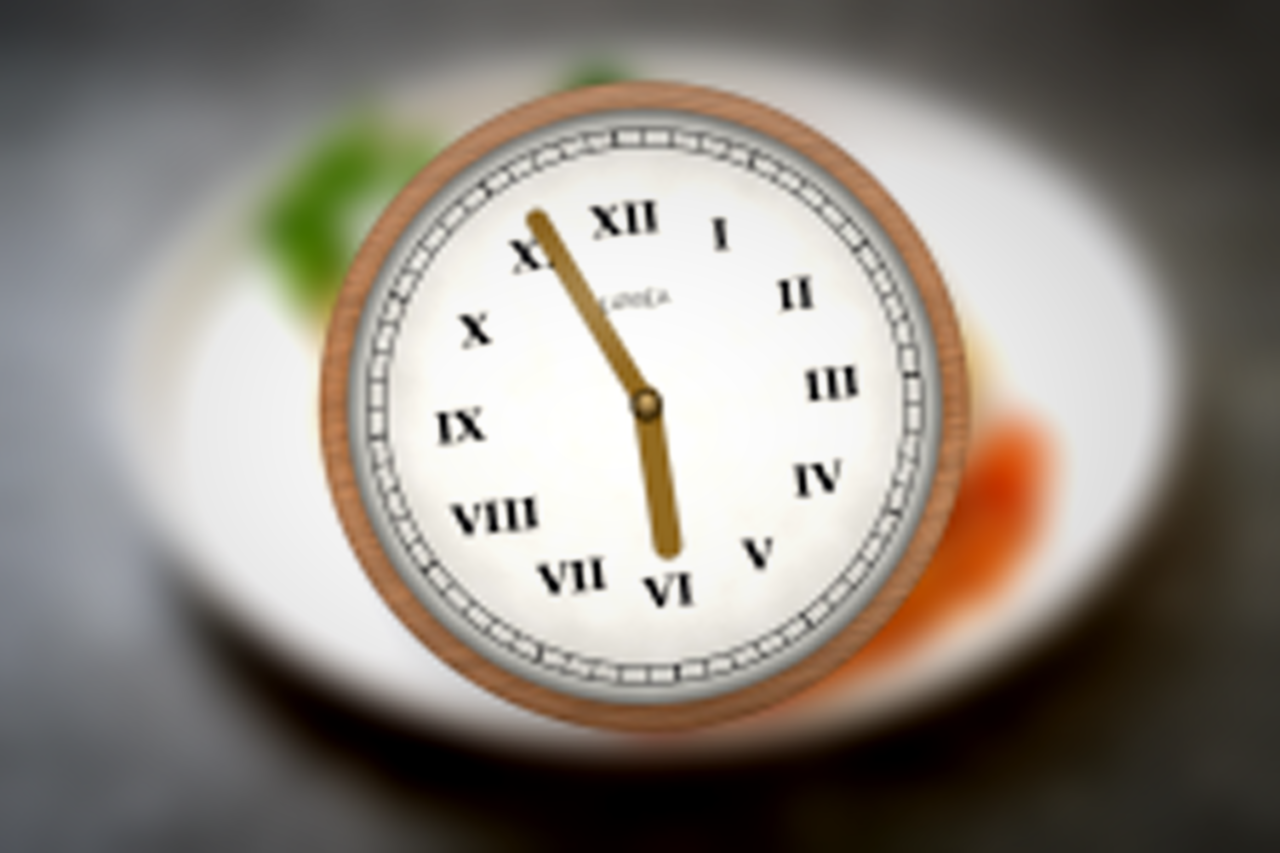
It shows 5h56
